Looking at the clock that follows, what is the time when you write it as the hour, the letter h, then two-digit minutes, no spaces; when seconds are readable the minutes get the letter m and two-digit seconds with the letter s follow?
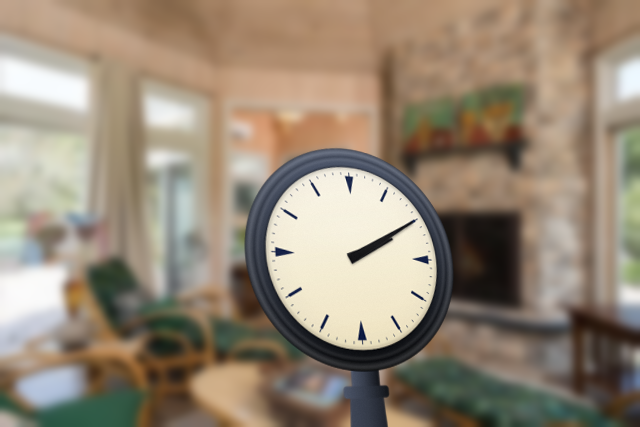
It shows 2h10
